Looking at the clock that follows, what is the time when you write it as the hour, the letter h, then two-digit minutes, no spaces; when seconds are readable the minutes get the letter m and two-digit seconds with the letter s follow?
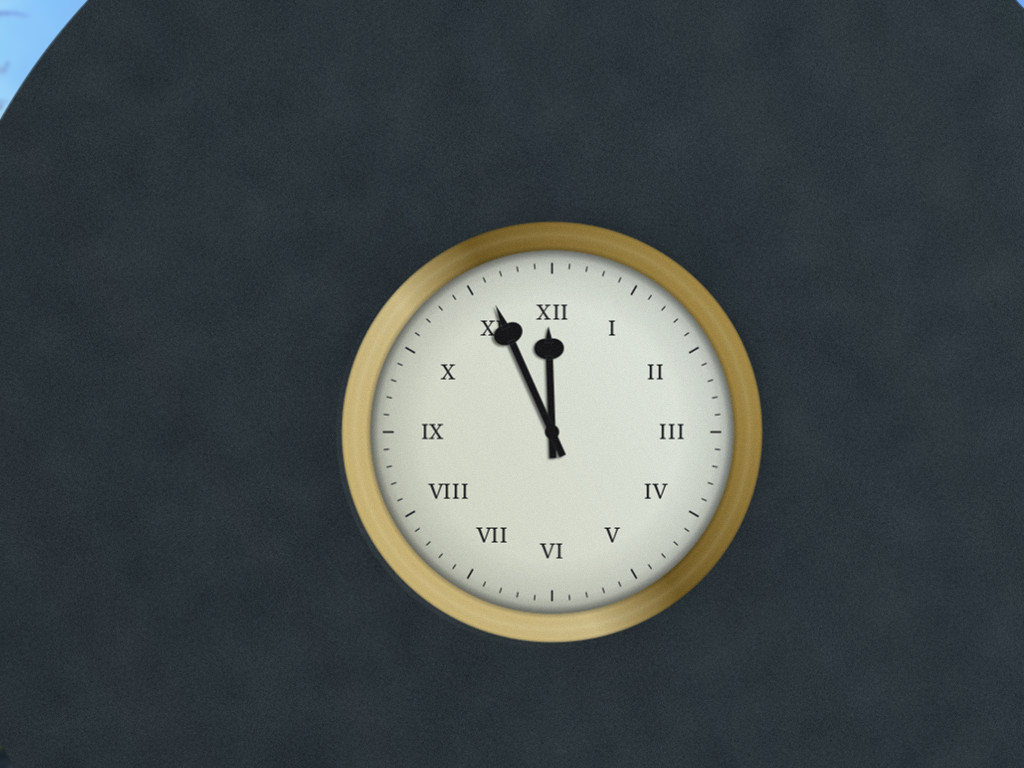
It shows 11h56
